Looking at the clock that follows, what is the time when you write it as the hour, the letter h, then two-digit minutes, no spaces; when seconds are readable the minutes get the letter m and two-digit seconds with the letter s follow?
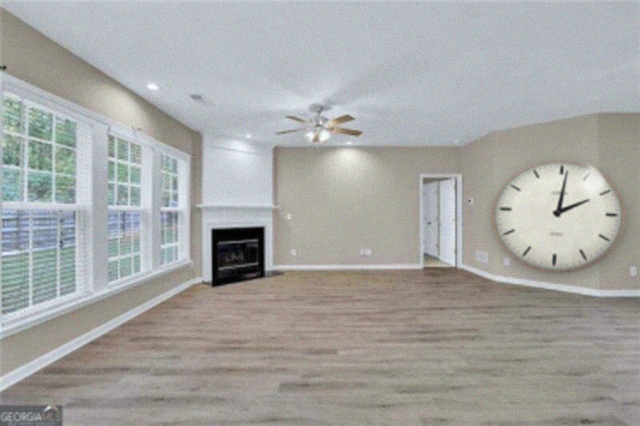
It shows 2h01
